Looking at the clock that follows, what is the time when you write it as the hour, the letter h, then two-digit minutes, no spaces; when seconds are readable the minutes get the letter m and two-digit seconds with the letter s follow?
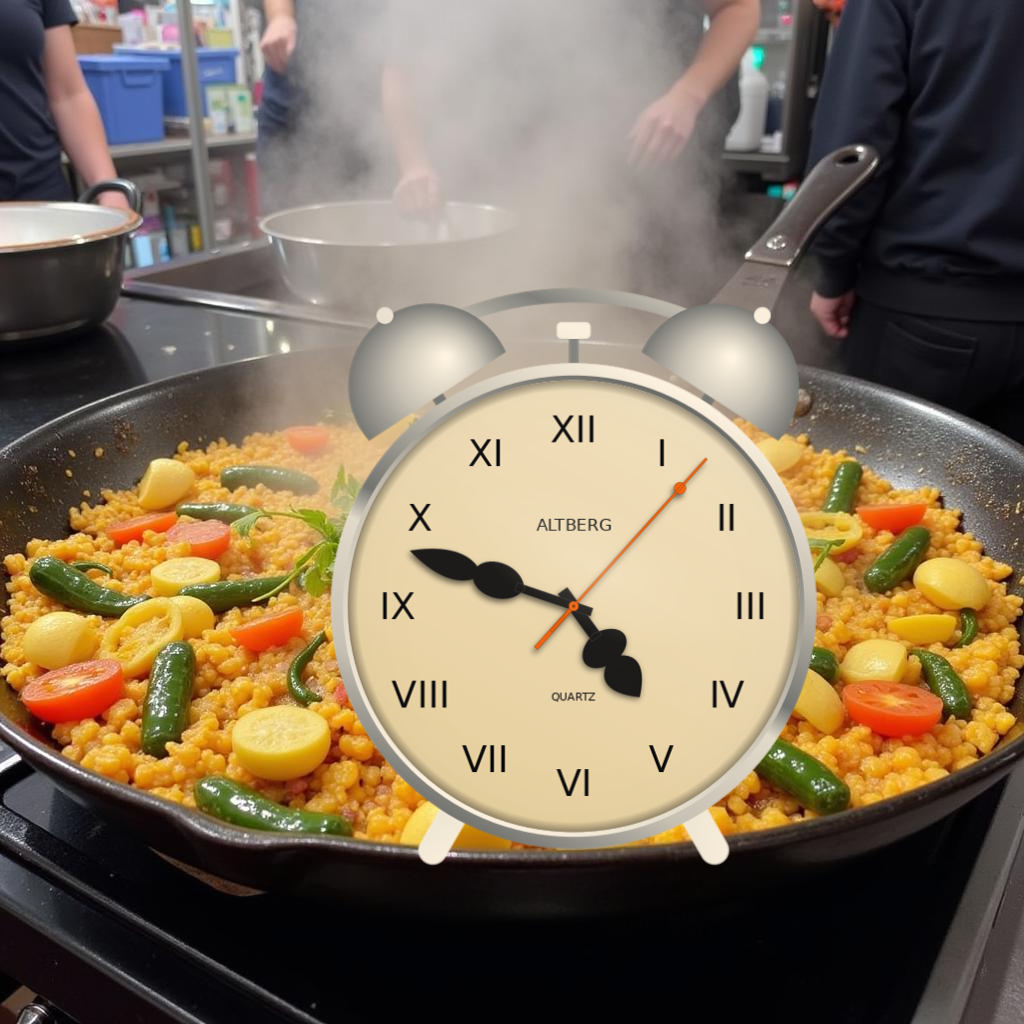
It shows 4h48m07s
